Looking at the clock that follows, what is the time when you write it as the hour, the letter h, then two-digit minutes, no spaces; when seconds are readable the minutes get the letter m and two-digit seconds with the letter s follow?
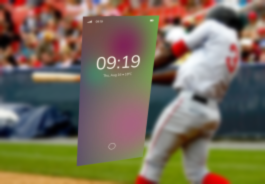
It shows 9h19
